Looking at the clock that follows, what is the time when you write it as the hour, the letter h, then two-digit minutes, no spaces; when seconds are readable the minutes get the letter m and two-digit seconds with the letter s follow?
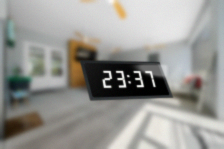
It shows 23h37
